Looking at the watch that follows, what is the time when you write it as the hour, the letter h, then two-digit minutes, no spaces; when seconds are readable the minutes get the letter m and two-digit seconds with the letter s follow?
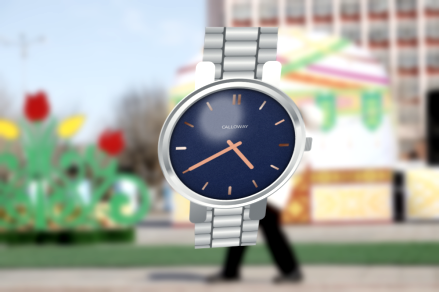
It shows 4h40
